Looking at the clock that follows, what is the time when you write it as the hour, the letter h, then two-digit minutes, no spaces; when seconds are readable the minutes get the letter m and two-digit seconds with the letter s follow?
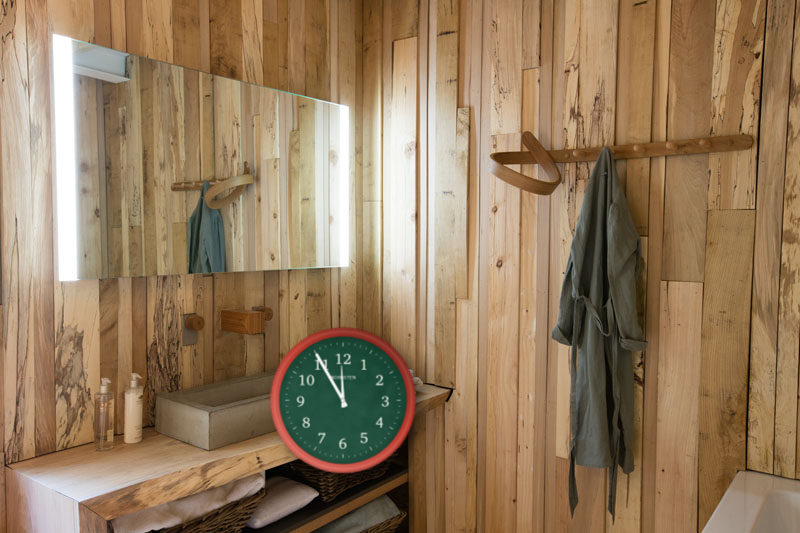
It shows 11h55
